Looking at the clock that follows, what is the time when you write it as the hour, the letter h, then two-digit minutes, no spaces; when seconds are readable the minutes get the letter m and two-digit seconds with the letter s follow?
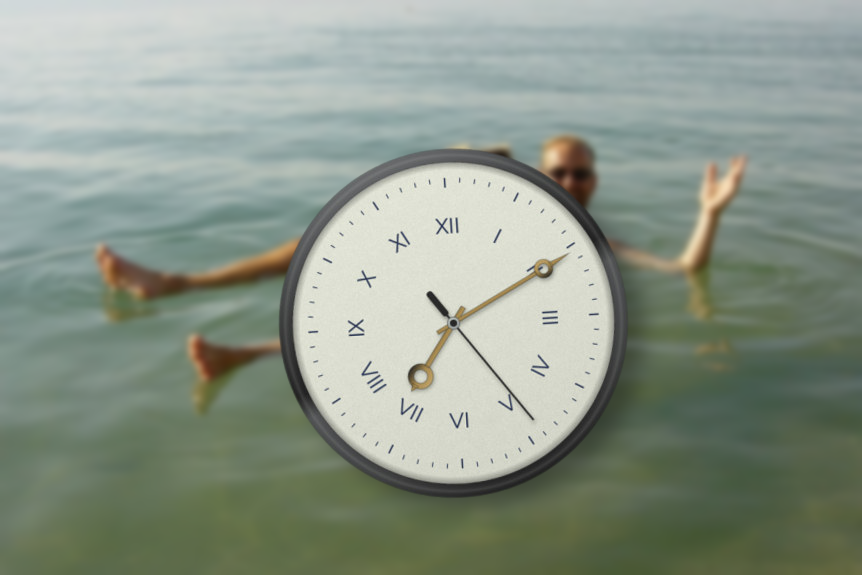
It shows 7h10m24s
